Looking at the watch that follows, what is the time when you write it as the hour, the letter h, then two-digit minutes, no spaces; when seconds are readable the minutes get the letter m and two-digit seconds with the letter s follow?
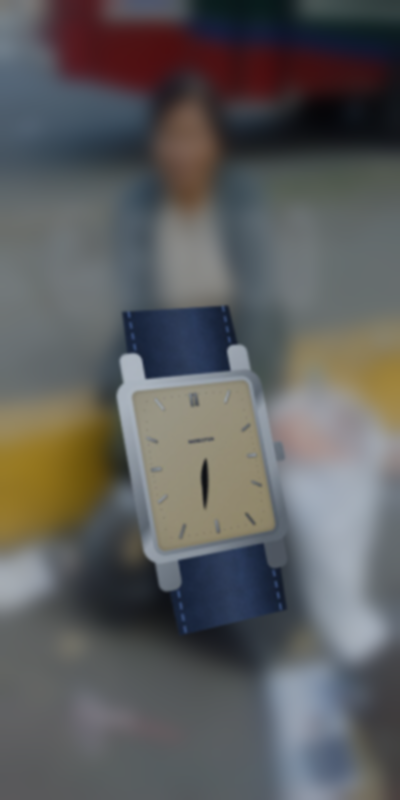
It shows 6h32
